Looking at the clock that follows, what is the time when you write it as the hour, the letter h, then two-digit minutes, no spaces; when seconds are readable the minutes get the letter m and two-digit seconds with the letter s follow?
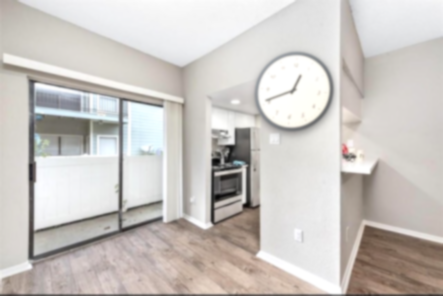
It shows 12h41
